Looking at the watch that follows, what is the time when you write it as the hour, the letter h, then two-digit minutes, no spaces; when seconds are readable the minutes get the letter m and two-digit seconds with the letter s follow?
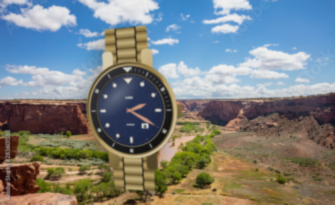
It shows 2h20
